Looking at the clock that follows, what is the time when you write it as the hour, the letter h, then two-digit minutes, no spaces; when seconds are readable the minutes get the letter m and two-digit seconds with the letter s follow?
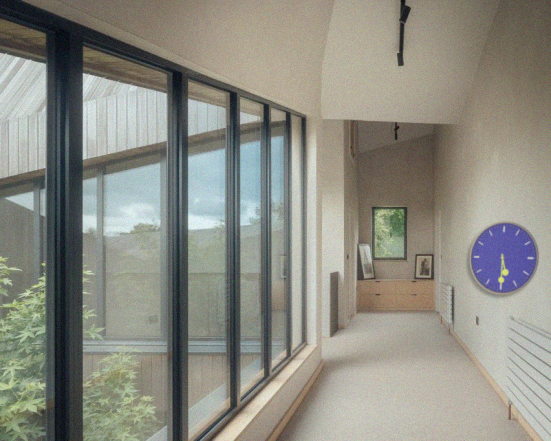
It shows 5h30
